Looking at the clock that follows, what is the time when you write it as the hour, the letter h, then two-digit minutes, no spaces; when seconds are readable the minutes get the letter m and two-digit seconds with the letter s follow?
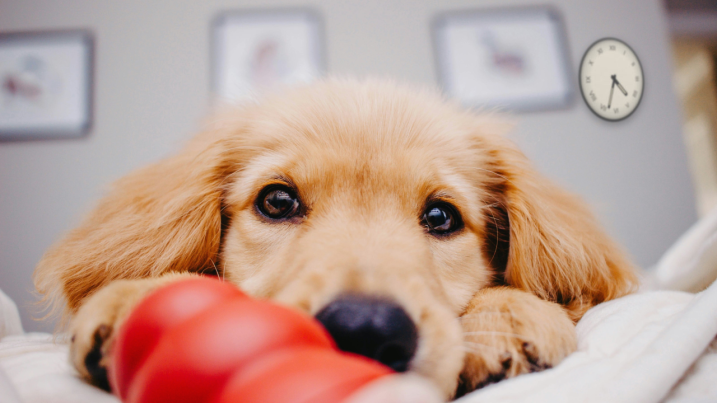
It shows 4h33
